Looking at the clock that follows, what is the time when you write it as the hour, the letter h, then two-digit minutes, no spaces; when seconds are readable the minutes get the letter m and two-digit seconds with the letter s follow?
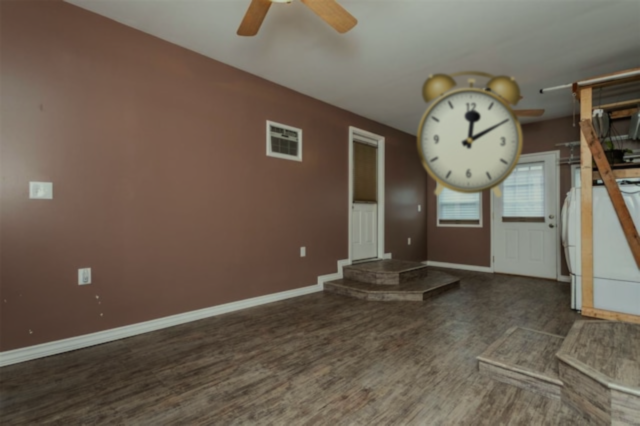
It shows 12h10
